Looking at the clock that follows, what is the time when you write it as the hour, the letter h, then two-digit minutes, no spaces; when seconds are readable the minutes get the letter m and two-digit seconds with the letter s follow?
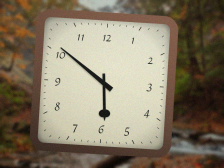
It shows 5h51
